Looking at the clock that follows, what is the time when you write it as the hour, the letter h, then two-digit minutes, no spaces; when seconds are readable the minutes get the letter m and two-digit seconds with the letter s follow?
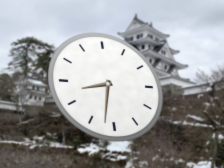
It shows 8h32
